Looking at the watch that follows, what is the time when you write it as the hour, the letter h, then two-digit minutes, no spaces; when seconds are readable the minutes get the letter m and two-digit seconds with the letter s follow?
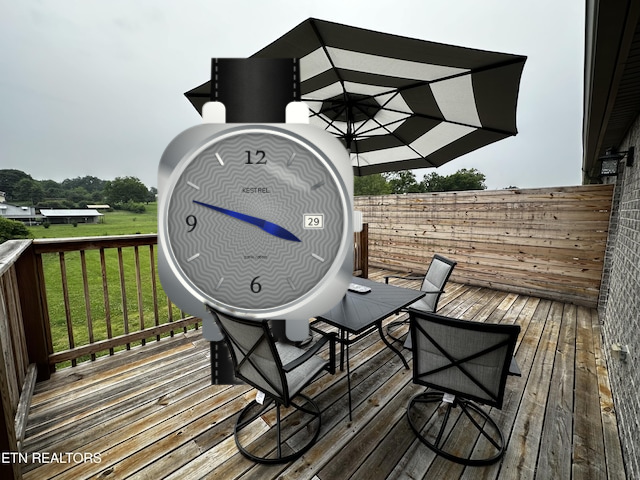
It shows 3h48
